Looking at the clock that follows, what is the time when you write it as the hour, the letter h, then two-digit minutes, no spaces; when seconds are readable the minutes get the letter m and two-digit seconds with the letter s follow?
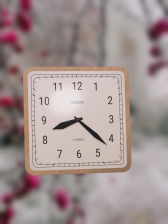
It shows 8h22
